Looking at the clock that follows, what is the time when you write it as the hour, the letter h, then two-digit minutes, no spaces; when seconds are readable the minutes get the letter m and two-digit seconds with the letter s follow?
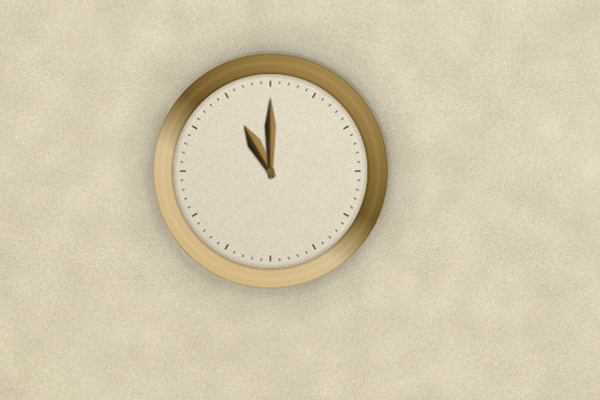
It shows 11h00
